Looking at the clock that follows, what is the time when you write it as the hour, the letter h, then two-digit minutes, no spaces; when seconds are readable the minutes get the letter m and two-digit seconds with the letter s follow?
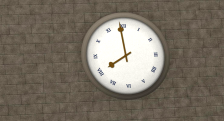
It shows 7h59
